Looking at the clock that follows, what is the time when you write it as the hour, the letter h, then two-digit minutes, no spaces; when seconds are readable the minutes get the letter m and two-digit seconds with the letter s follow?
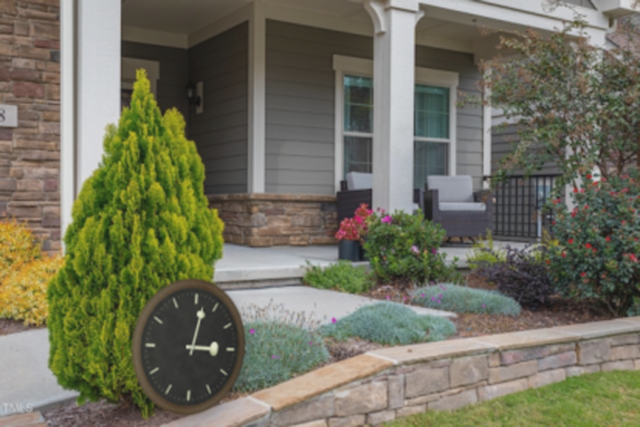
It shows 3h02
